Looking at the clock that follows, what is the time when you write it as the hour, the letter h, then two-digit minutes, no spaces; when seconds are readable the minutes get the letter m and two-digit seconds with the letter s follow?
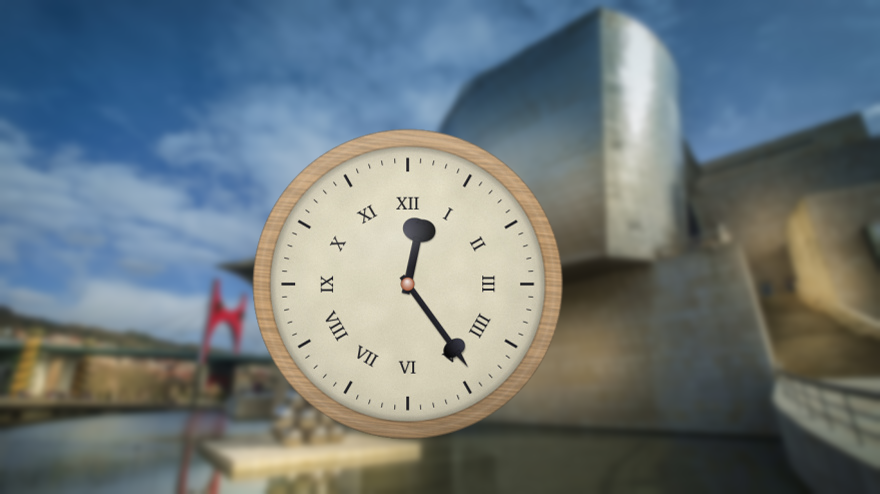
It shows 12h24
